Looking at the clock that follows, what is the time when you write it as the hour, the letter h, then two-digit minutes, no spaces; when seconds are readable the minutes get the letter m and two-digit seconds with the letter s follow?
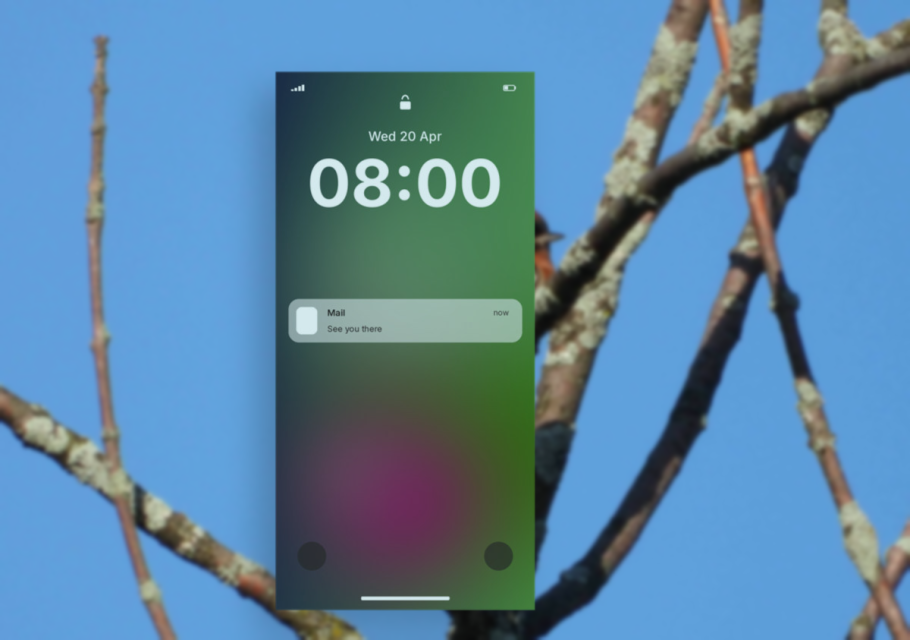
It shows 8h00
